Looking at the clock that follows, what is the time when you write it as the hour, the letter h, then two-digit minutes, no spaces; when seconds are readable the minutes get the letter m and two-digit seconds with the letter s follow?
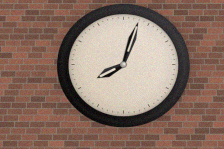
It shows 8h03
